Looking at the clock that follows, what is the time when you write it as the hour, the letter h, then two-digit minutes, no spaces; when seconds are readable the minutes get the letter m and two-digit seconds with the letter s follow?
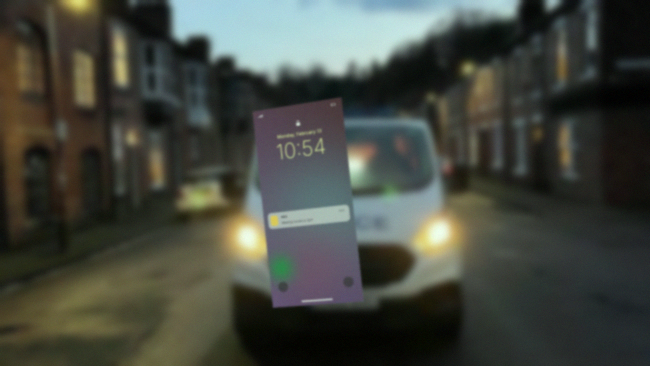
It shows 10h54
